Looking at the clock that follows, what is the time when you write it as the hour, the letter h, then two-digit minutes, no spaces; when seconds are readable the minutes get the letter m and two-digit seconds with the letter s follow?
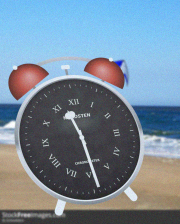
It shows 11h29
